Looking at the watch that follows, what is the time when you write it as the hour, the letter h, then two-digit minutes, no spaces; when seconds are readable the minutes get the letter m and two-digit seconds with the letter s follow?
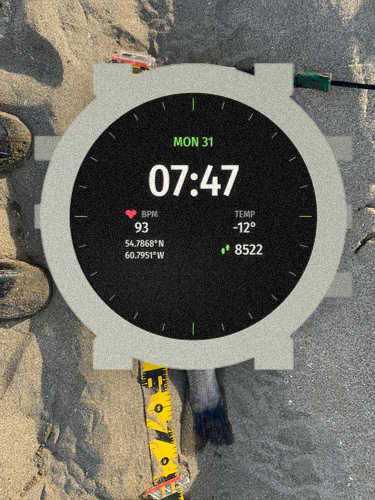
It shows 7h47
